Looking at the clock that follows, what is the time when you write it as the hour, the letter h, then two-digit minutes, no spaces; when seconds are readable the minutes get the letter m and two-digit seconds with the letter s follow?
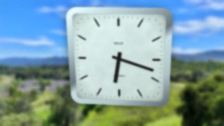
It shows 6h18
